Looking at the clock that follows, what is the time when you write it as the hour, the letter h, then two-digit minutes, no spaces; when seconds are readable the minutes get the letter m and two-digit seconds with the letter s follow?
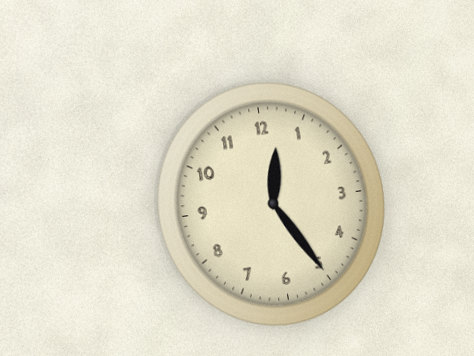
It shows 12h25
